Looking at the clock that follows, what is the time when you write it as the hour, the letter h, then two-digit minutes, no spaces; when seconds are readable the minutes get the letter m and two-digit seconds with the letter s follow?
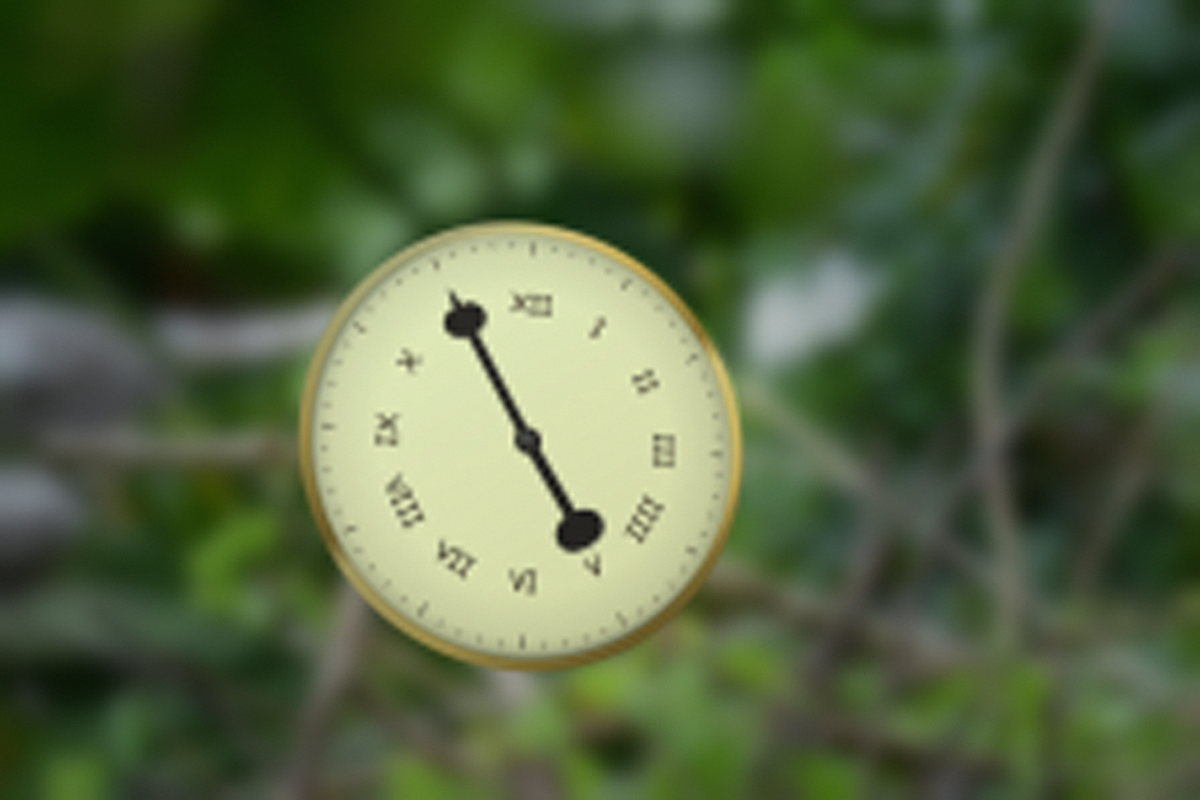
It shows 4h55
